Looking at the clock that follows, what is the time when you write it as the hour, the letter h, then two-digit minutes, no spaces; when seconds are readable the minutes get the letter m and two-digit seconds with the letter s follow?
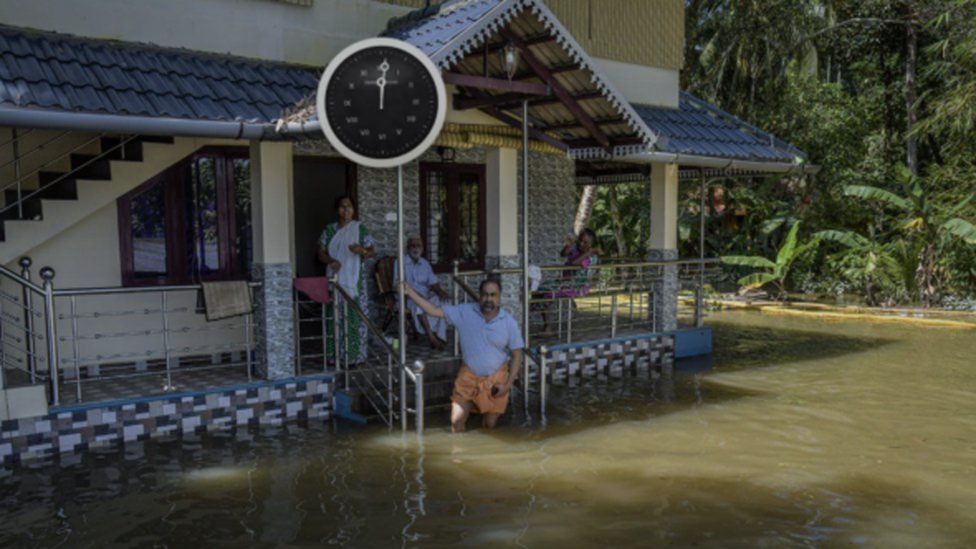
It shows 12h01
